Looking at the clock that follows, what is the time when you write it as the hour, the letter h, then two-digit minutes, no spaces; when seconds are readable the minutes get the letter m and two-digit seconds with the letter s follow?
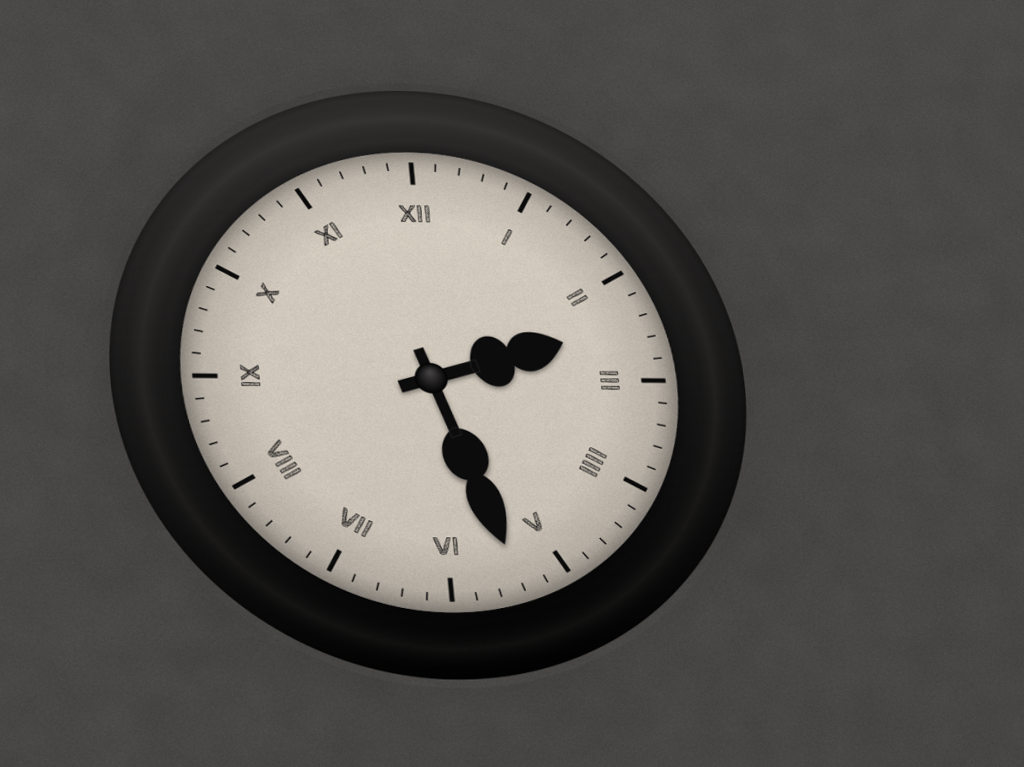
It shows 2h27
